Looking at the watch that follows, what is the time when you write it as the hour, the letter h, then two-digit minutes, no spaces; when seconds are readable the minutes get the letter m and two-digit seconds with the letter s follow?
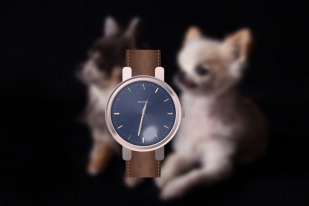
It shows 12h32
